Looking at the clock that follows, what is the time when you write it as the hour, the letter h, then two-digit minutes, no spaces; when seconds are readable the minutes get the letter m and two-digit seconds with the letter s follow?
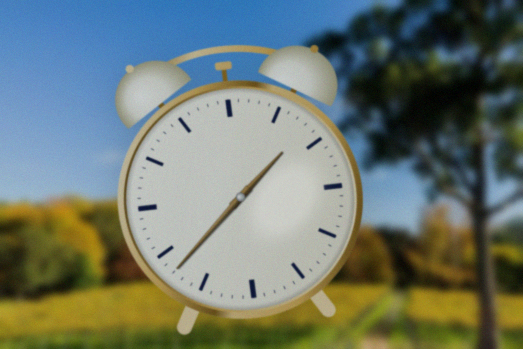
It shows 1h38
